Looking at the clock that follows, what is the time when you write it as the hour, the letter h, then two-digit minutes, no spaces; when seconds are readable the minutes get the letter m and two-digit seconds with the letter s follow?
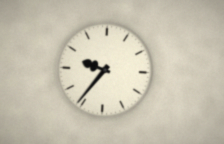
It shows 9h36
